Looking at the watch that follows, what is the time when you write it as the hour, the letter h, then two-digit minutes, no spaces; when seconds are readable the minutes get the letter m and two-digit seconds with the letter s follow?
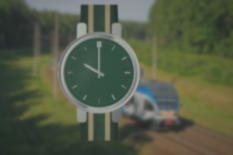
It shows 10h00
